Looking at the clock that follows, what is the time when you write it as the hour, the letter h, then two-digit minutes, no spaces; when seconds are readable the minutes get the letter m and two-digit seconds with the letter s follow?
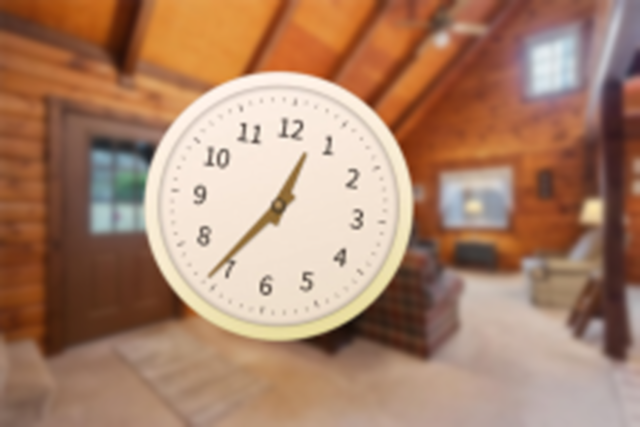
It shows 12h36
